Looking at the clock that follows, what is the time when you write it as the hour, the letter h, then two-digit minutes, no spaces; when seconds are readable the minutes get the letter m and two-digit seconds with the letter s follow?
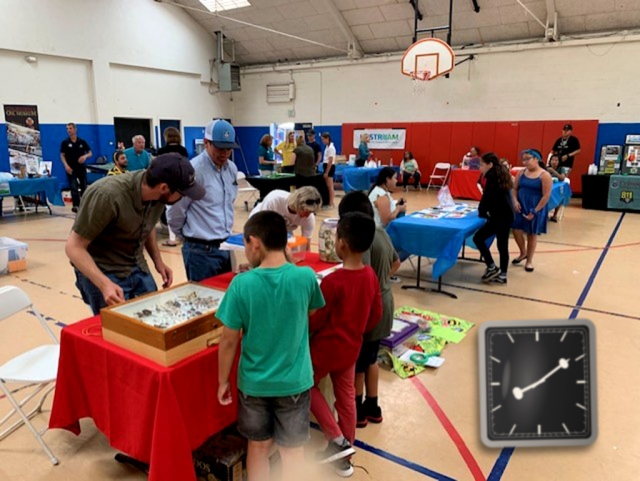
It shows 8h09
